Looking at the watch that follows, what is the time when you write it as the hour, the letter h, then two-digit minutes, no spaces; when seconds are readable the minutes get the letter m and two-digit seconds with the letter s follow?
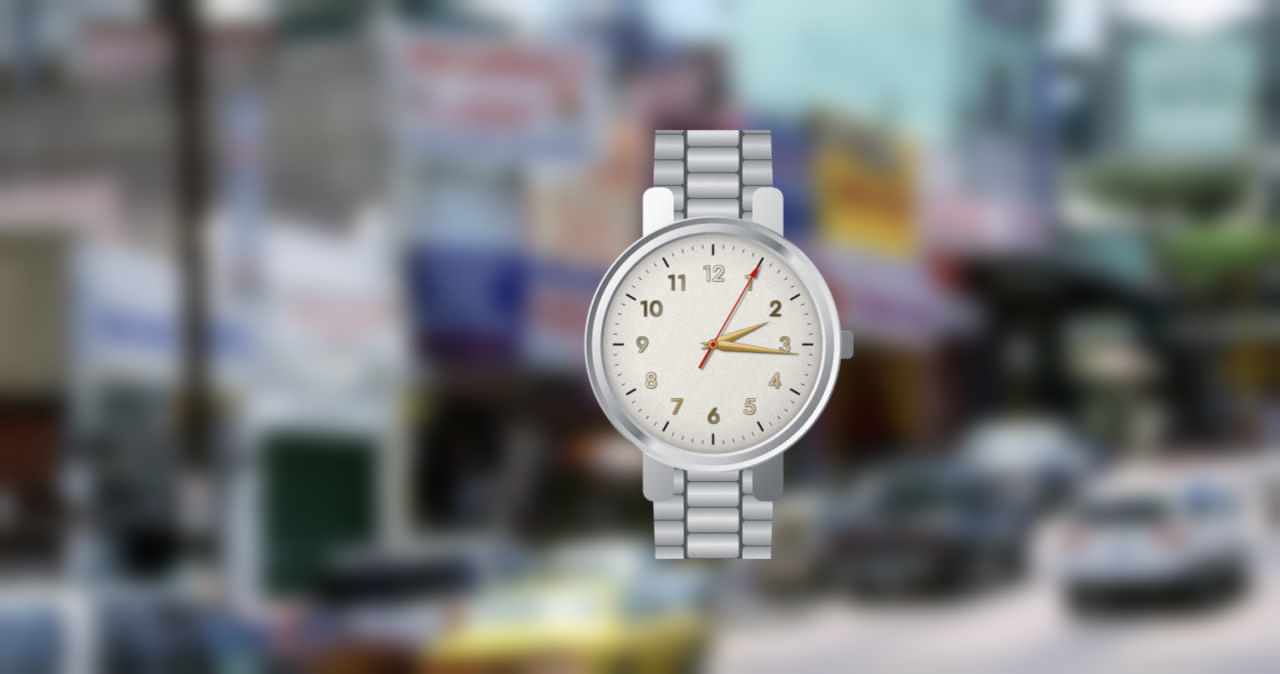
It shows 2h16m05s
